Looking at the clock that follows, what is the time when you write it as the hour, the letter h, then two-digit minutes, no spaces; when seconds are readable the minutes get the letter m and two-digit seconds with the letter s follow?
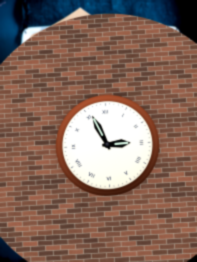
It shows 2h56
